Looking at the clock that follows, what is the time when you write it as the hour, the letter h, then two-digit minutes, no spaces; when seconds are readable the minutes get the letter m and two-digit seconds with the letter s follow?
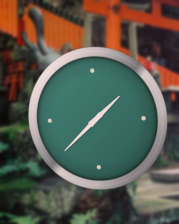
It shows 1h38
